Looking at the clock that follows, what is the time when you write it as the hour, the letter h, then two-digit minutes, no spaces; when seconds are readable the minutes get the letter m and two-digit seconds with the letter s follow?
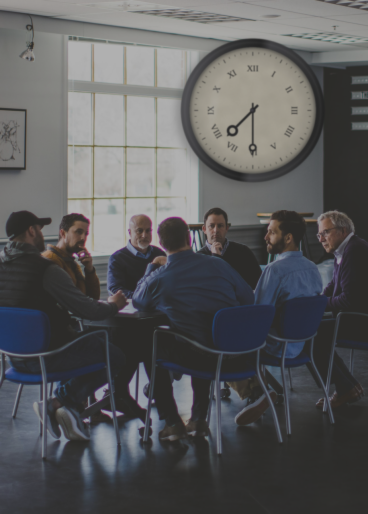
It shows 7h30
